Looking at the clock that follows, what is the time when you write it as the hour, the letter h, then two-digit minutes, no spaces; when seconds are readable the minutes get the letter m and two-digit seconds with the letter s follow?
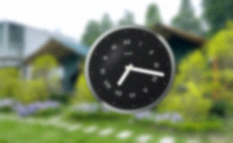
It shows 7h18
